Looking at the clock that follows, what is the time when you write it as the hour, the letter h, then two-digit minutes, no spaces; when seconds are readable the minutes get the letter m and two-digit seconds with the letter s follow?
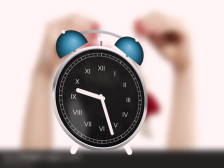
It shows 9h27
